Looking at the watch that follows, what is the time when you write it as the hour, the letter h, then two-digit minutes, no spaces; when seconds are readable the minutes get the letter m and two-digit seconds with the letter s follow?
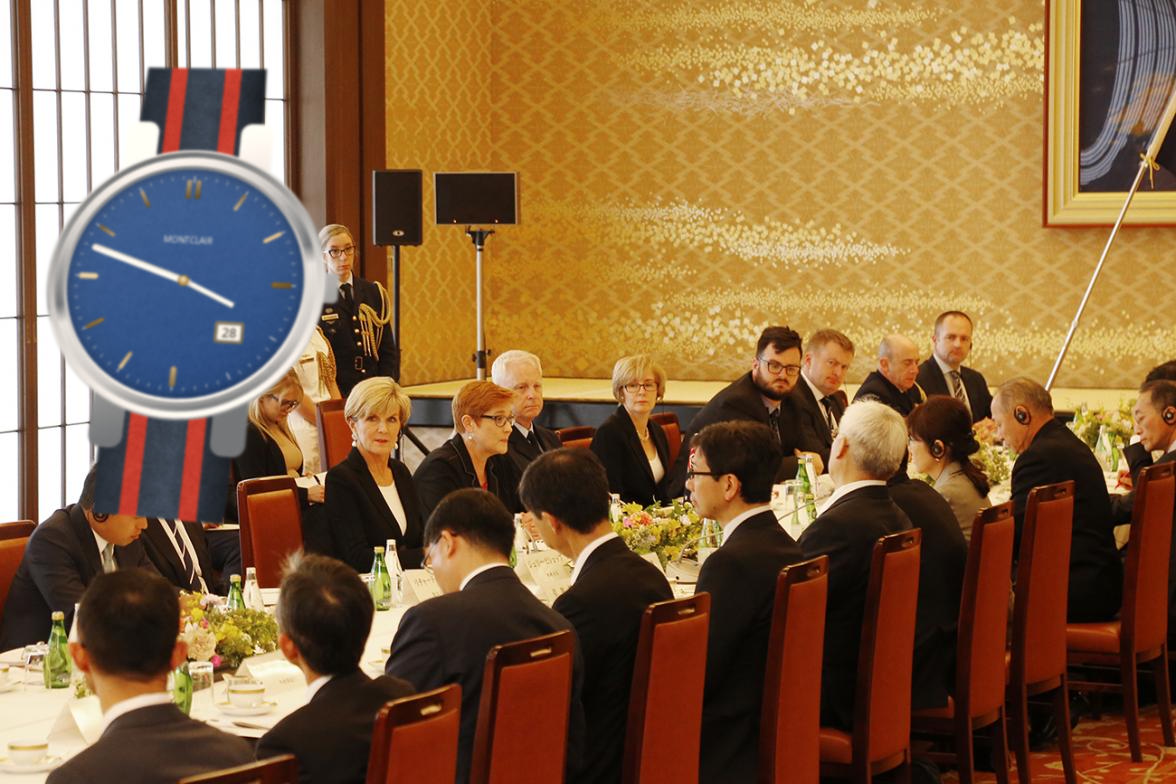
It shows 3h48
